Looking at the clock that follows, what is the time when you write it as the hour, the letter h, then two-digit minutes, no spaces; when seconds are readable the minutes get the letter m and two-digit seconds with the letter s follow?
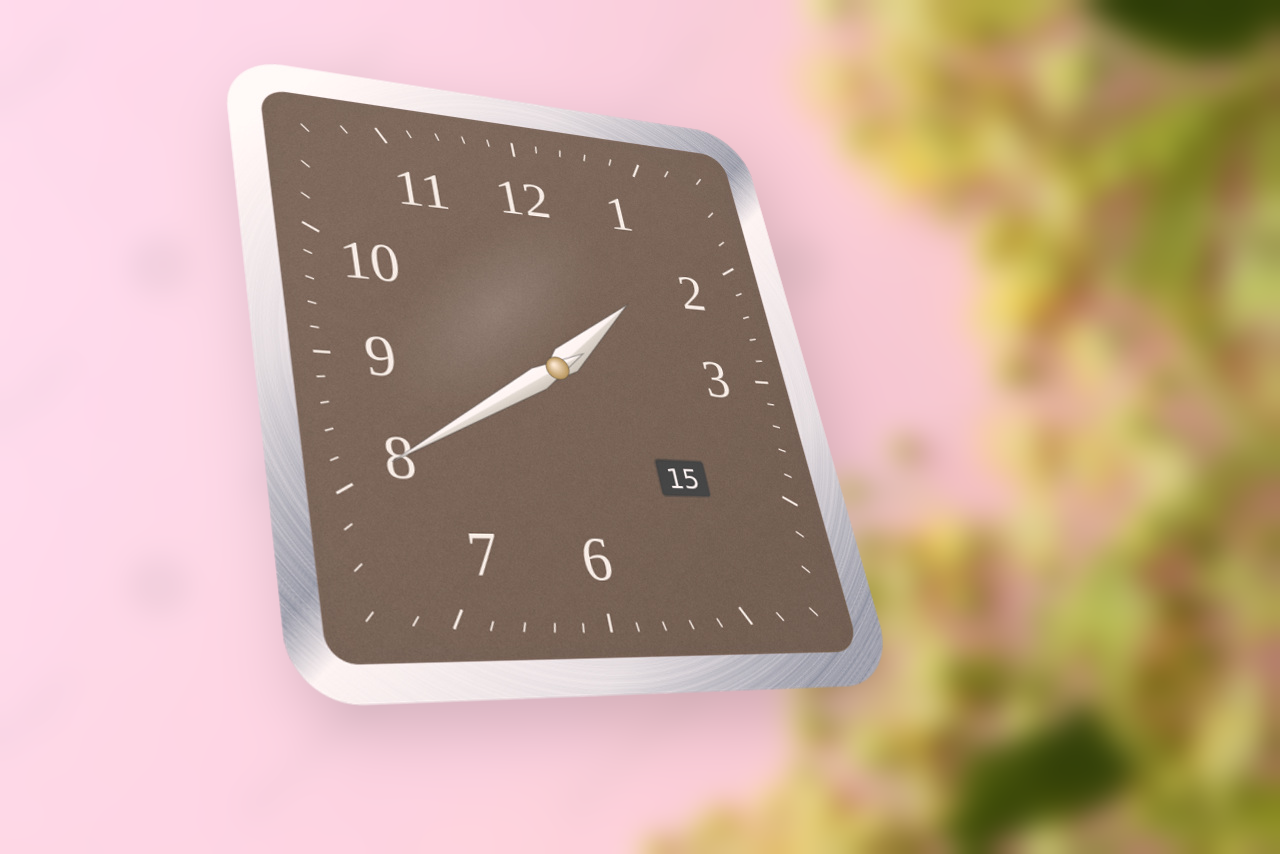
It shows 1h40
